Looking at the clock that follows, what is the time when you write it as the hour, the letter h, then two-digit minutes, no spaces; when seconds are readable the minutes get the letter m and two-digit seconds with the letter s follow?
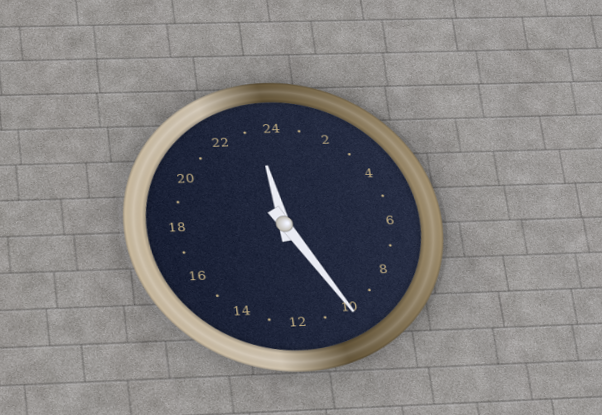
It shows 23h25
